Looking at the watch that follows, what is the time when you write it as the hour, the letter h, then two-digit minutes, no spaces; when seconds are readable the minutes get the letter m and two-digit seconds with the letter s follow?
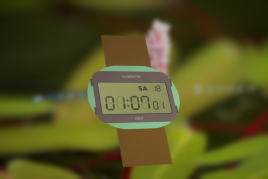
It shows 1h07m01s
